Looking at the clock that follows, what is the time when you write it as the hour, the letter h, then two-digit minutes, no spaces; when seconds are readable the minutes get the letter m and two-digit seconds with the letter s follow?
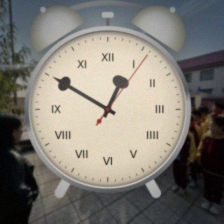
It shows 12h50m06s
